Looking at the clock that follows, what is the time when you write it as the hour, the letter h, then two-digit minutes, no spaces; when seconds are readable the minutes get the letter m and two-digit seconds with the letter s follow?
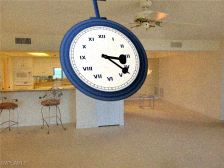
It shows 3h22
